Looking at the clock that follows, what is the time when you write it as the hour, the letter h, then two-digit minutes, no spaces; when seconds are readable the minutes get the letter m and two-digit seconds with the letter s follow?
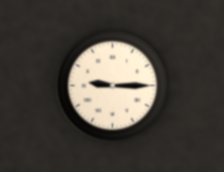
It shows 9h15
